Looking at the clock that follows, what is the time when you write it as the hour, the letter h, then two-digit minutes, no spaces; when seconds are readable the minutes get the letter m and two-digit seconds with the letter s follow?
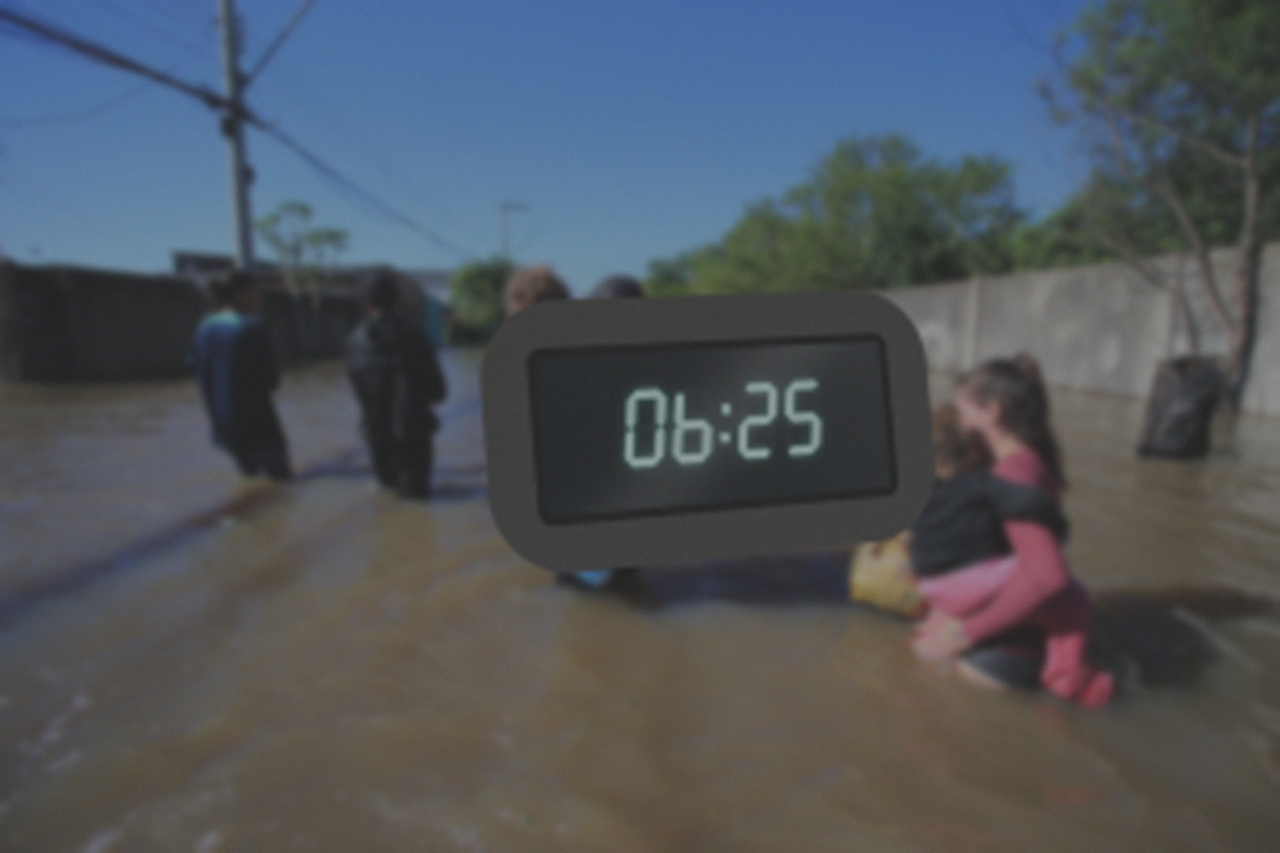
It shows 6h25
